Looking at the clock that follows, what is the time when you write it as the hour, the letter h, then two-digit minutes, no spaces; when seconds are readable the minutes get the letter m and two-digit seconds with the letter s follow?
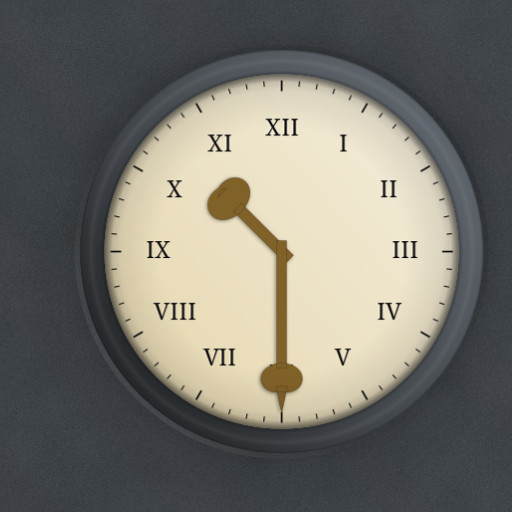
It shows 10h30
